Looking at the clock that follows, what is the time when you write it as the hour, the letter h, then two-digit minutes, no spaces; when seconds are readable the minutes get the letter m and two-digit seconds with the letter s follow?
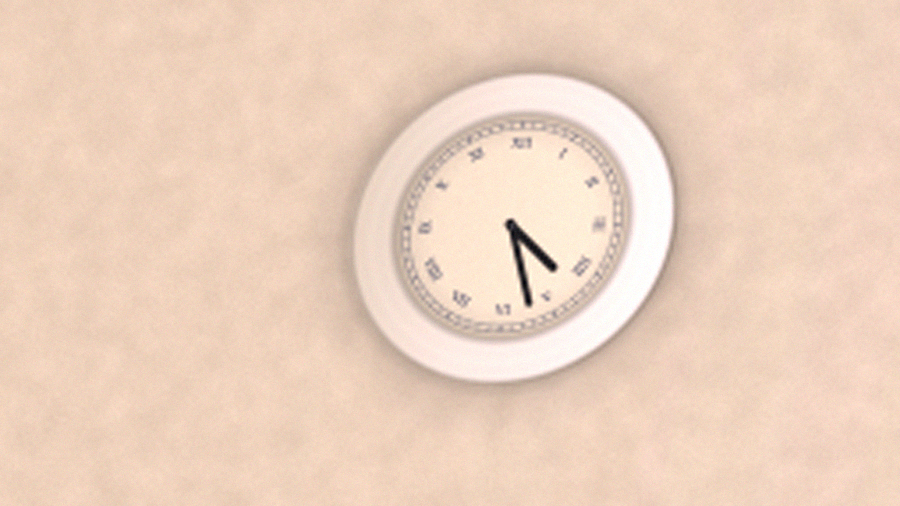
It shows 4h27
